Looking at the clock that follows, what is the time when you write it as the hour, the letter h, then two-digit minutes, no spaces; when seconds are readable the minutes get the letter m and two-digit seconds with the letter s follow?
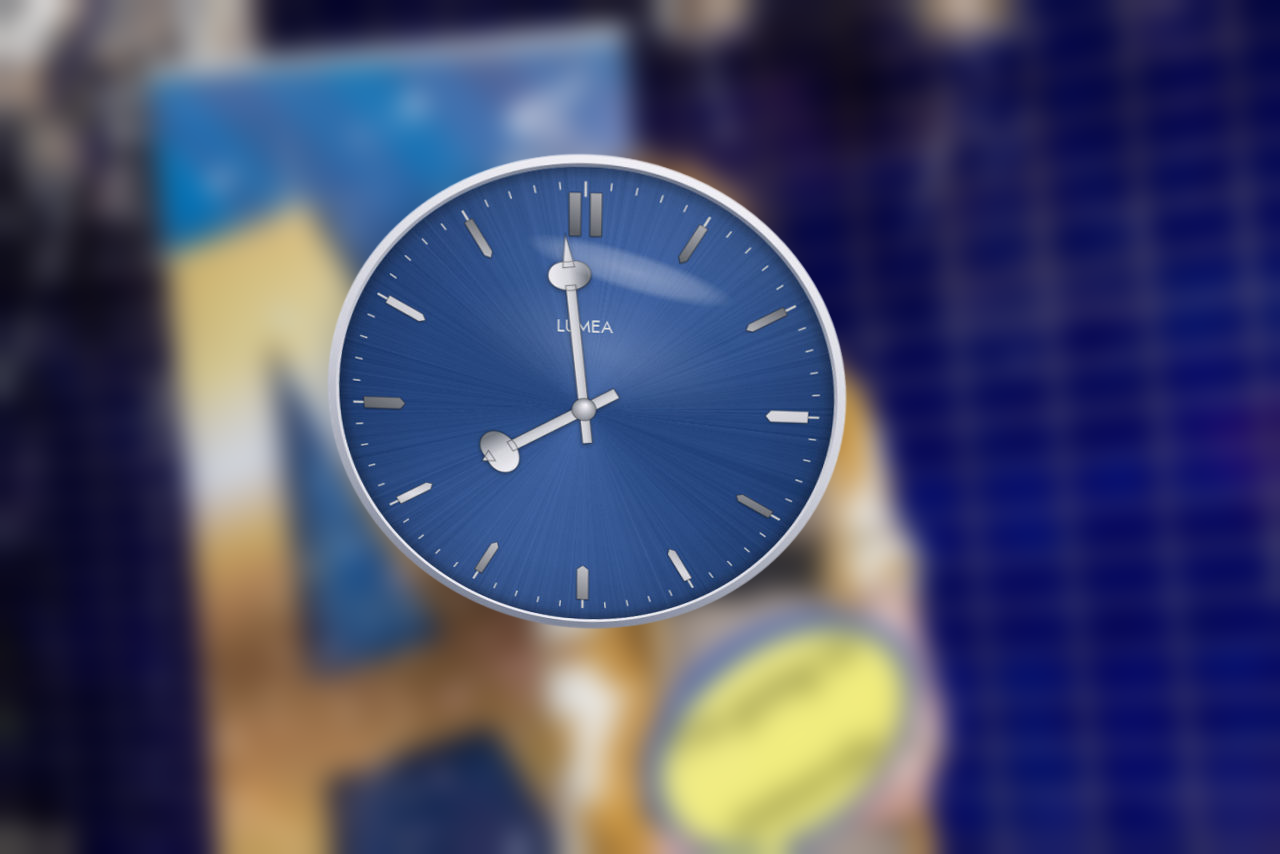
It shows 7h59
